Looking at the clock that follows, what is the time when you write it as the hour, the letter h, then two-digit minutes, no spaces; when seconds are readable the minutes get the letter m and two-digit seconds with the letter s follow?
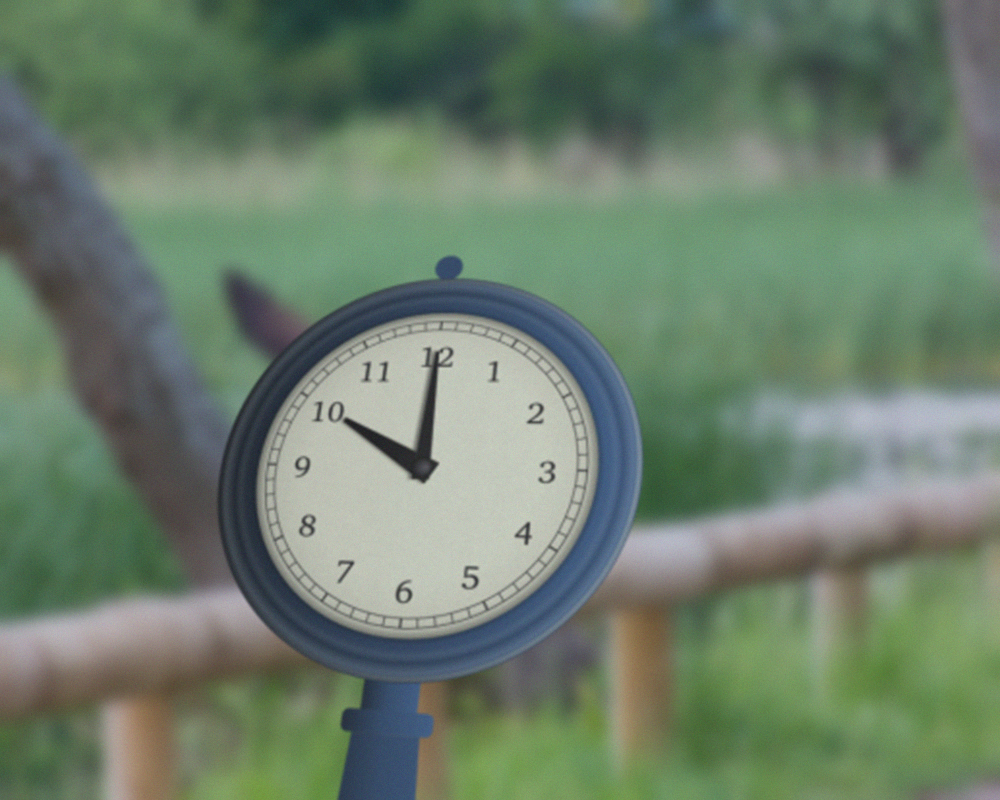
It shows 10h00
